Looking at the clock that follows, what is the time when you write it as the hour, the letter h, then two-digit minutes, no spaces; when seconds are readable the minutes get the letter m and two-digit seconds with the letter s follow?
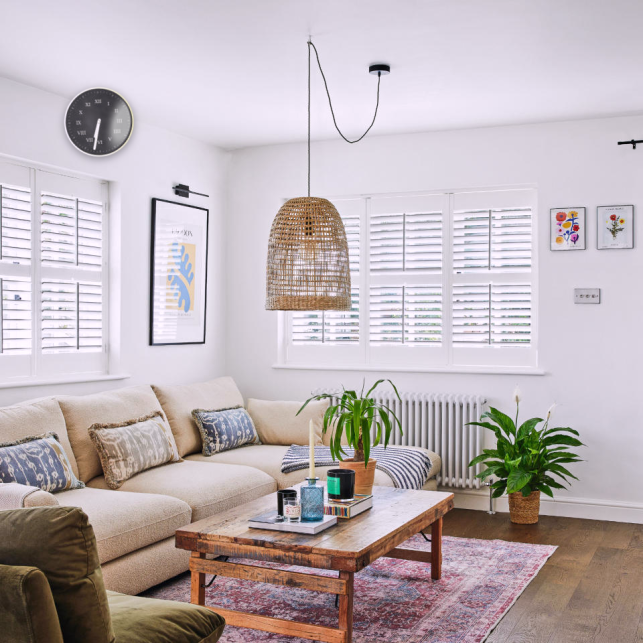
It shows 6h32
